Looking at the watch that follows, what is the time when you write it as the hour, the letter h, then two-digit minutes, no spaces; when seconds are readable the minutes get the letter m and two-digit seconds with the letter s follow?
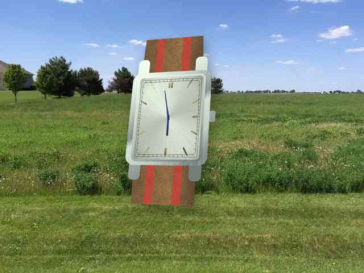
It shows 5h58
